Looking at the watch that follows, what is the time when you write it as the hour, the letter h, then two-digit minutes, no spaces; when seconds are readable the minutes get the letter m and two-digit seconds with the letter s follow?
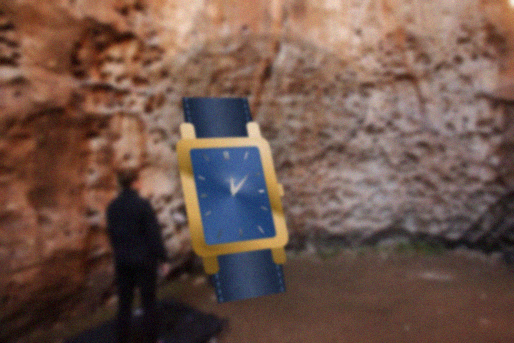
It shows 12h08
